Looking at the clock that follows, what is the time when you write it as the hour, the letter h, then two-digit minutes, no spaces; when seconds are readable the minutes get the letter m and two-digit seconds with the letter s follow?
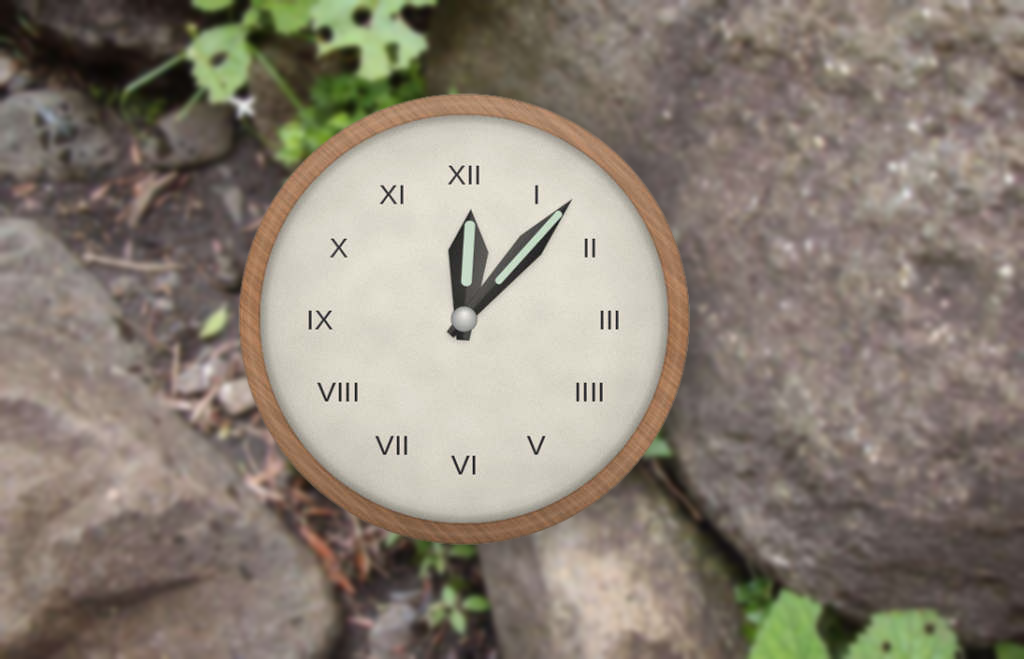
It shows 12h07
